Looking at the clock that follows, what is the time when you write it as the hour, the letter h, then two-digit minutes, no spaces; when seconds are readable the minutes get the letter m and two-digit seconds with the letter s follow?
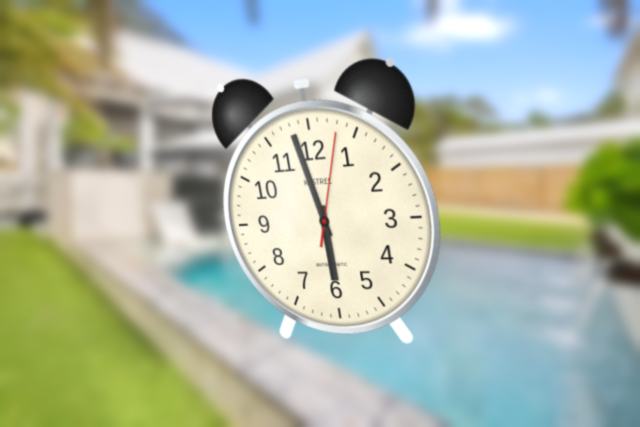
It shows 5h58m03s
